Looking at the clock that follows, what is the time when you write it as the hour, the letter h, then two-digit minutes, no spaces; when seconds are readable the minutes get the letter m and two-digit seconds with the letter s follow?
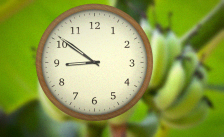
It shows 8h51
